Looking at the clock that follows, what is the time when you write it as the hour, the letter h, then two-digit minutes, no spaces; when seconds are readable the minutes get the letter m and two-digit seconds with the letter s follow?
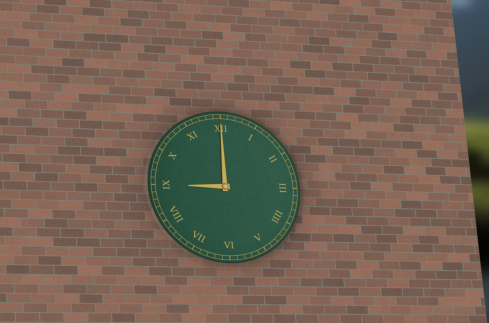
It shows 9h00
